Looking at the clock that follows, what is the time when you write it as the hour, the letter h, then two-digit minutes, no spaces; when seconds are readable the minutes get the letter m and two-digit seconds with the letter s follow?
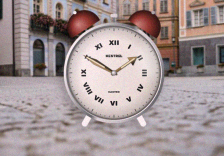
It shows 1h50
